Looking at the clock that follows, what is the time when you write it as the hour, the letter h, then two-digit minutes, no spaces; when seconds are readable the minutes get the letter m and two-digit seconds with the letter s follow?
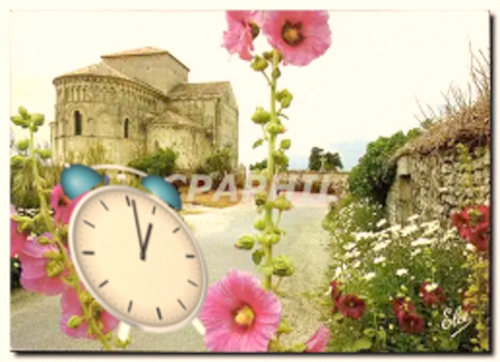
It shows 1h01
